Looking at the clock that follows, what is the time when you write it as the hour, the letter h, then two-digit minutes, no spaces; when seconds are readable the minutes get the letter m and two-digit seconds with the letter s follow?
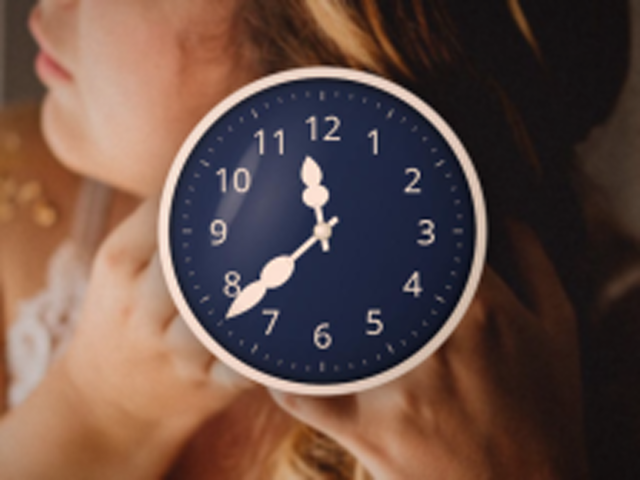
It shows 11h38
